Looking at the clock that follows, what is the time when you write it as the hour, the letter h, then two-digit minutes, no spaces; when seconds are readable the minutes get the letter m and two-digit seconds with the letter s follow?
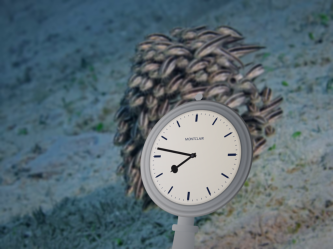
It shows 7h47
